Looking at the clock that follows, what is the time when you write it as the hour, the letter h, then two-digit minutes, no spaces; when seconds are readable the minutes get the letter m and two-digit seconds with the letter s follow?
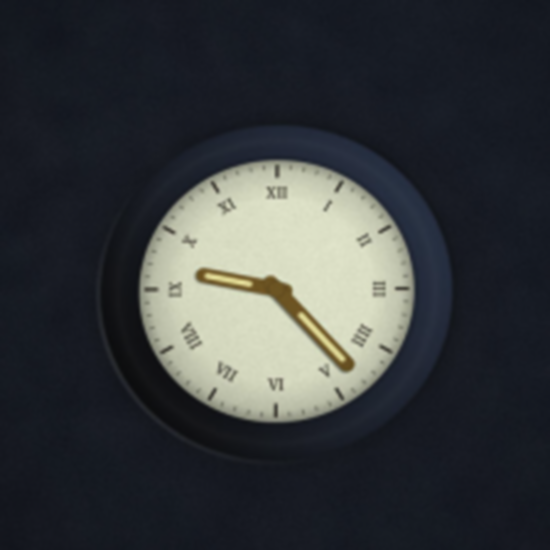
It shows 9h23
